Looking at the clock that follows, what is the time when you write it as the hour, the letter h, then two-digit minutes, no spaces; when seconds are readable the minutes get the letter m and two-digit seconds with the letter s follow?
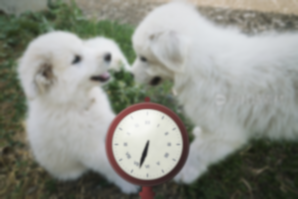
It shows 6h33
